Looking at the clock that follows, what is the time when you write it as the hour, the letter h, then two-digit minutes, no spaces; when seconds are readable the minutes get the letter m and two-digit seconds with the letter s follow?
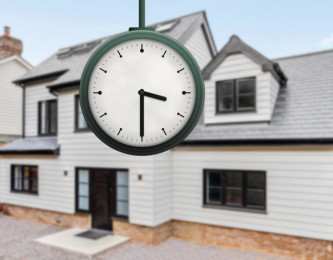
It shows 3h30
